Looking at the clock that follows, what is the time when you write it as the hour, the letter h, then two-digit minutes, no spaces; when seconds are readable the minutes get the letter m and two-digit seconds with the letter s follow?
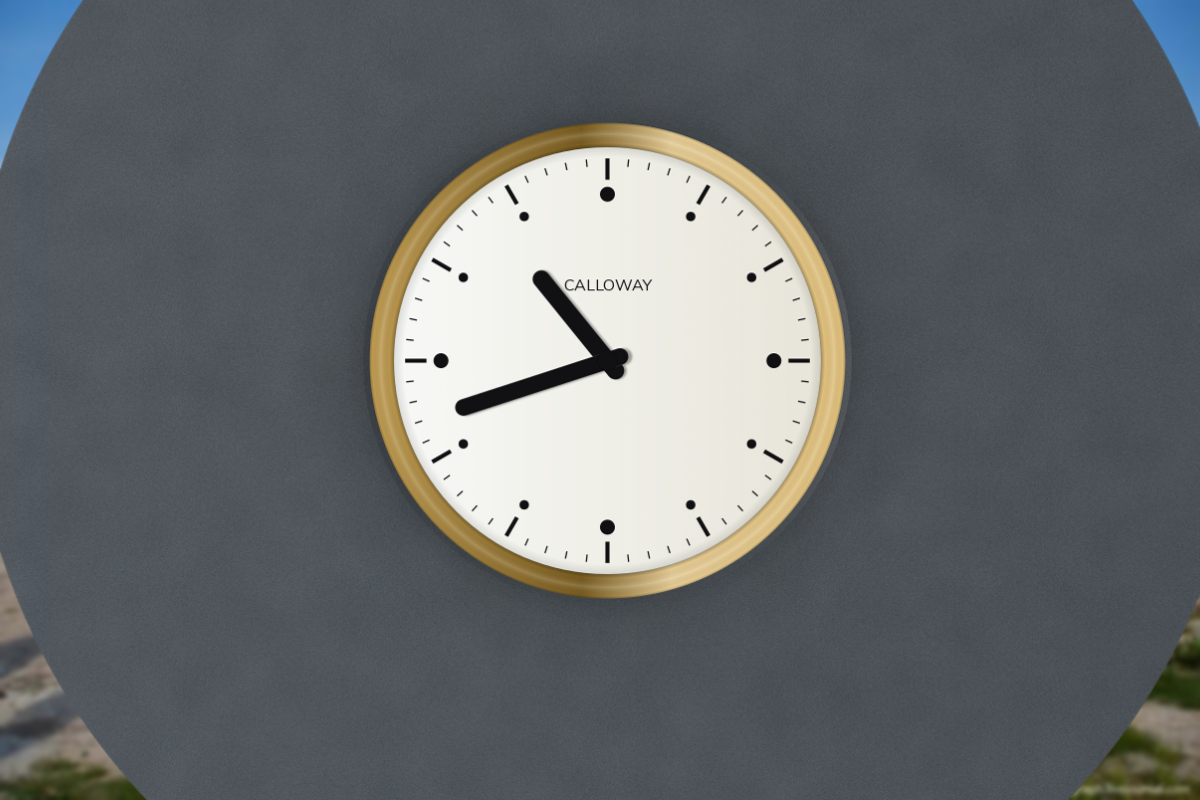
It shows 10h42
